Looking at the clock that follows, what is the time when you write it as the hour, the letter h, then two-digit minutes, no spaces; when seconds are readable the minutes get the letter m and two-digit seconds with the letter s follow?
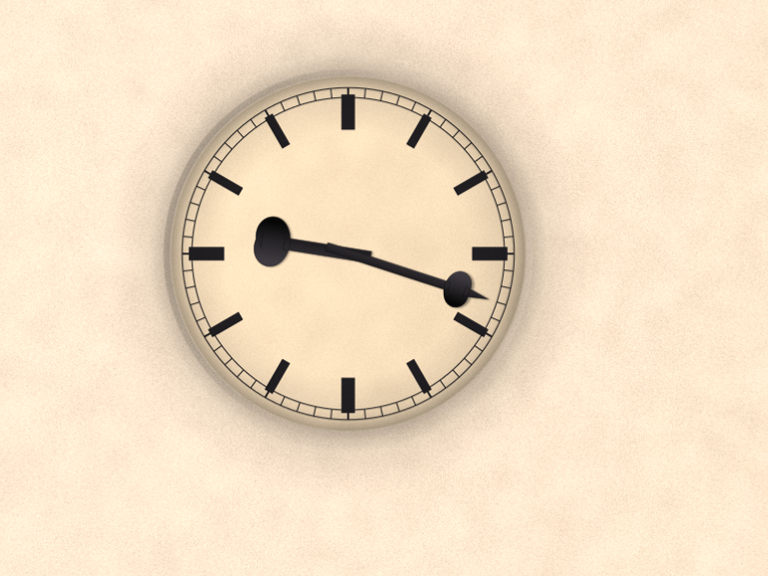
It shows 9h18
